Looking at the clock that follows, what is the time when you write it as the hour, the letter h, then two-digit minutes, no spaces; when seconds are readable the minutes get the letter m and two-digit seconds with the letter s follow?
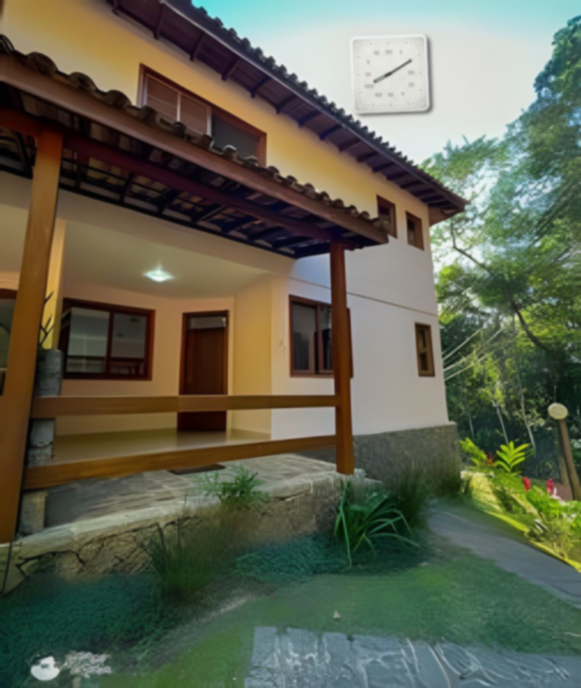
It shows 8h10
